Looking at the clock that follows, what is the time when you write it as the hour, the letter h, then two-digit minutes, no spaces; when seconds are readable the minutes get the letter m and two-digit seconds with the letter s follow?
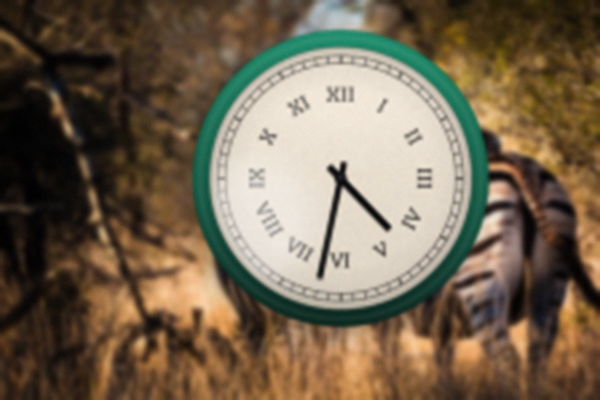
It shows 4h32
